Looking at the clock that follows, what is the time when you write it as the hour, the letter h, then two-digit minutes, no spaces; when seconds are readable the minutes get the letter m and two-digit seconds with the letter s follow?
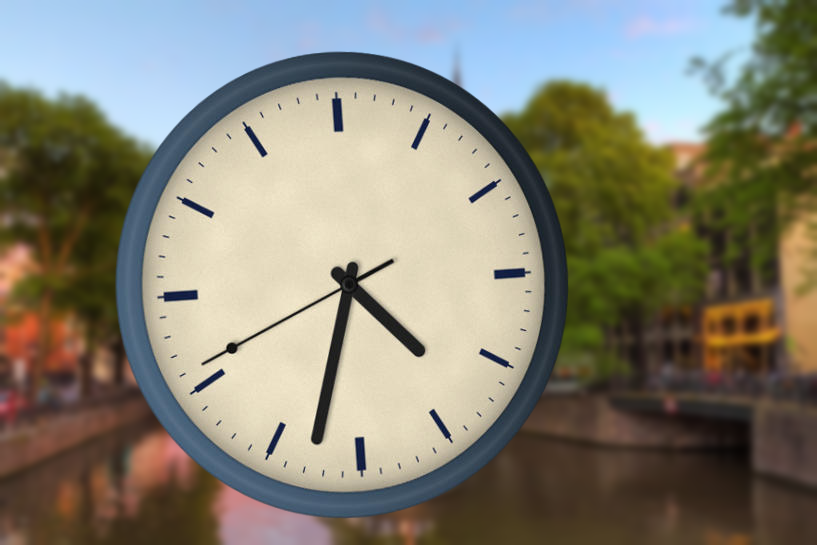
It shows 4h32m41s
